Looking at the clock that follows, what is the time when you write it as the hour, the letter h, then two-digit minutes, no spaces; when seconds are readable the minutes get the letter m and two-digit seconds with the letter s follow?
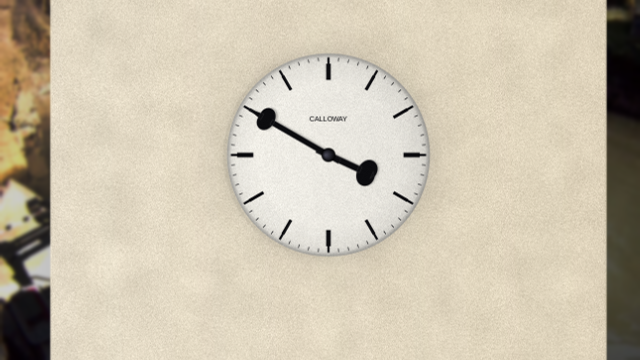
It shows 3h50
